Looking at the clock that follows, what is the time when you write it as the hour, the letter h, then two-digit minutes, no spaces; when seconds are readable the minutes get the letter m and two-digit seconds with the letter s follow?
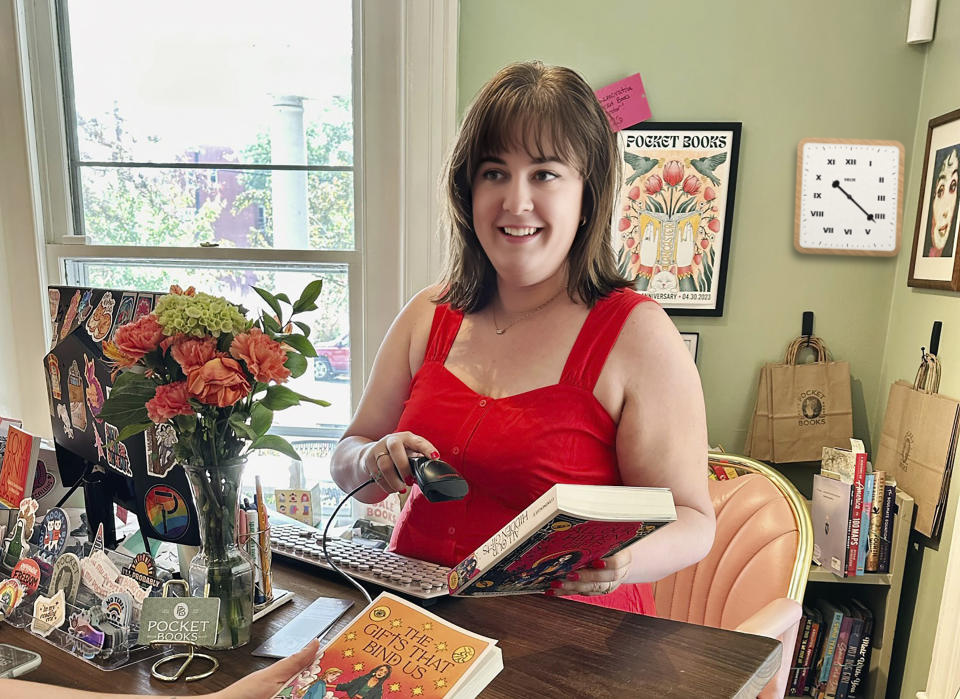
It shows 10h22
